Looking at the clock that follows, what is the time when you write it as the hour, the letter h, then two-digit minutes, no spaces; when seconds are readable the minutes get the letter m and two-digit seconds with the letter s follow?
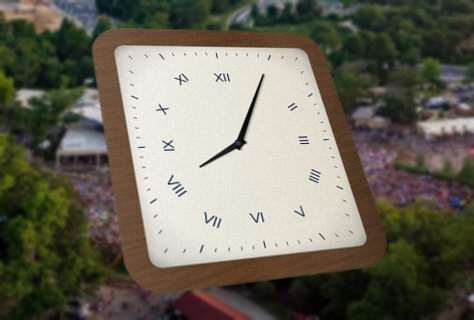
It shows 8h05
